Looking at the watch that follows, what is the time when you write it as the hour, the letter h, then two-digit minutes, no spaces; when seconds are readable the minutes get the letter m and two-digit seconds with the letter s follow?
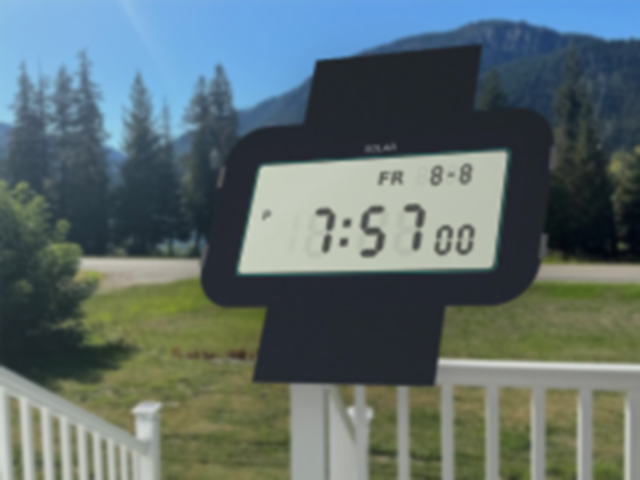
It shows 7h57m00s
